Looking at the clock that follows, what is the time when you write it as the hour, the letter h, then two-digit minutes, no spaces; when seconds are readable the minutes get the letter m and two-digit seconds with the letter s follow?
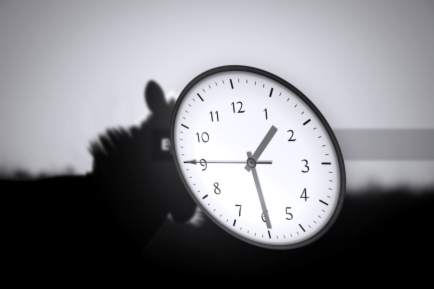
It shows 1h29m45s
